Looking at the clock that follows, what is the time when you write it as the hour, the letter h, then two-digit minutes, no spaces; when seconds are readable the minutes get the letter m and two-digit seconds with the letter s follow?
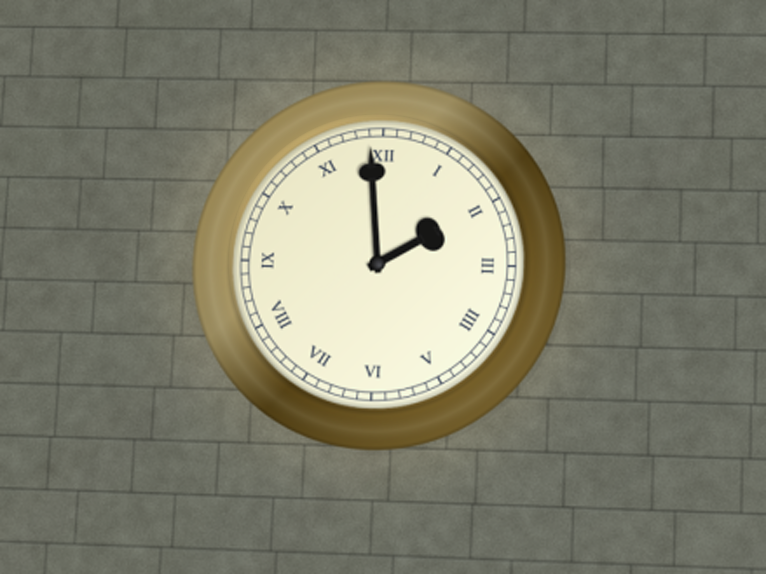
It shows 1h59
